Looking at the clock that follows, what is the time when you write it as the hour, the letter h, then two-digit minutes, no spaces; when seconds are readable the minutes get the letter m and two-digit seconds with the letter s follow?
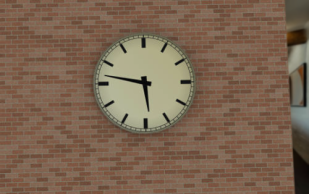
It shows 5h47
